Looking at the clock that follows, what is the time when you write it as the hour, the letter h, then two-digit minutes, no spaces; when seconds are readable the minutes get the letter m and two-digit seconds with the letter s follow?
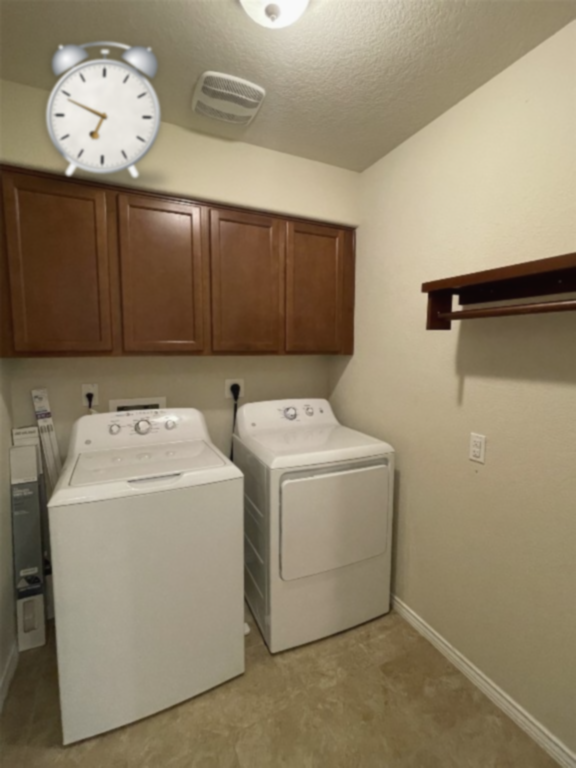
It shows 6h49
